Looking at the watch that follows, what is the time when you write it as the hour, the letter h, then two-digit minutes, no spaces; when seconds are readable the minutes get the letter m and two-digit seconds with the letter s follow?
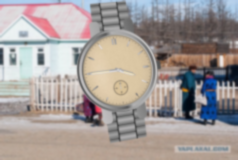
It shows 3h45
